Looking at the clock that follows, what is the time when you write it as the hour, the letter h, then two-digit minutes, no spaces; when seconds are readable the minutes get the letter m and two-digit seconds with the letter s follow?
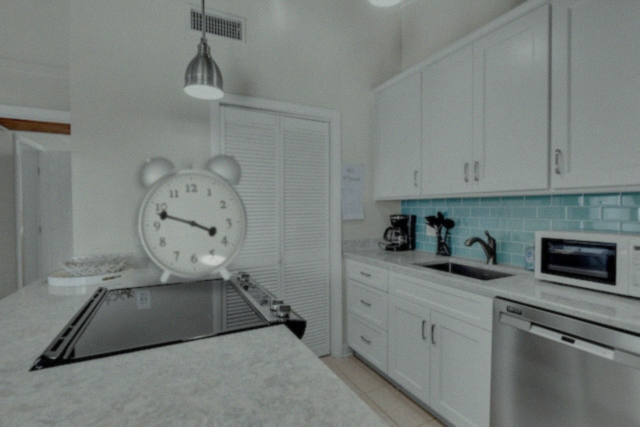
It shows 3h48
